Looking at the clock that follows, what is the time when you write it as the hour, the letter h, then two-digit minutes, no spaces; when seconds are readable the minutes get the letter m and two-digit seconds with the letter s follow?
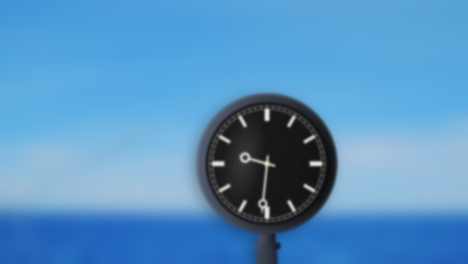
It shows 9h31
